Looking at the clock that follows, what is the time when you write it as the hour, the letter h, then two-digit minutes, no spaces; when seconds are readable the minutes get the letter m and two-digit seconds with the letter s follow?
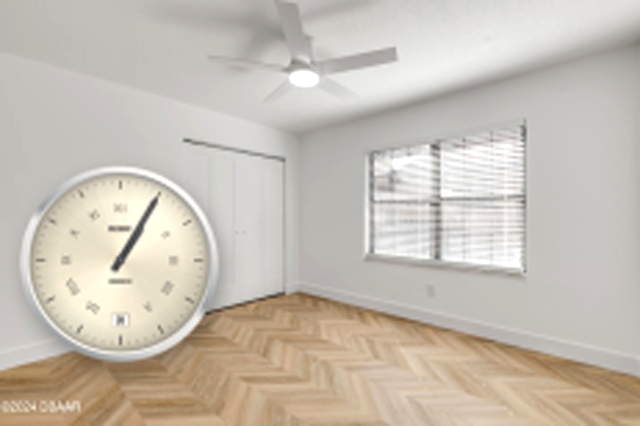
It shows 1h05
